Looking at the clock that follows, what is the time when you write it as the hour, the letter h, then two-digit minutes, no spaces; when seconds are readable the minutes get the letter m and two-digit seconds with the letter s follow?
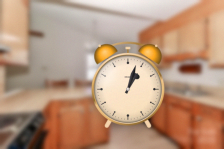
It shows 1h03
